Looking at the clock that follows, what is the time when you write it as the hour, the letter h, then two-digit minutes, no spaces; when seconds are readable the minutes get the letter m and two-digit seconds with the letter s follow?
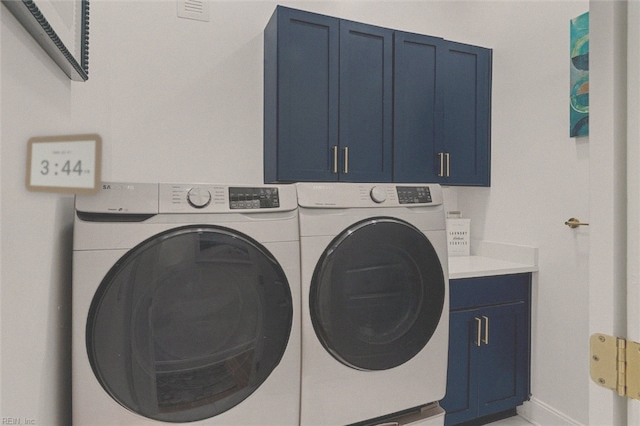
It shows 3h44
